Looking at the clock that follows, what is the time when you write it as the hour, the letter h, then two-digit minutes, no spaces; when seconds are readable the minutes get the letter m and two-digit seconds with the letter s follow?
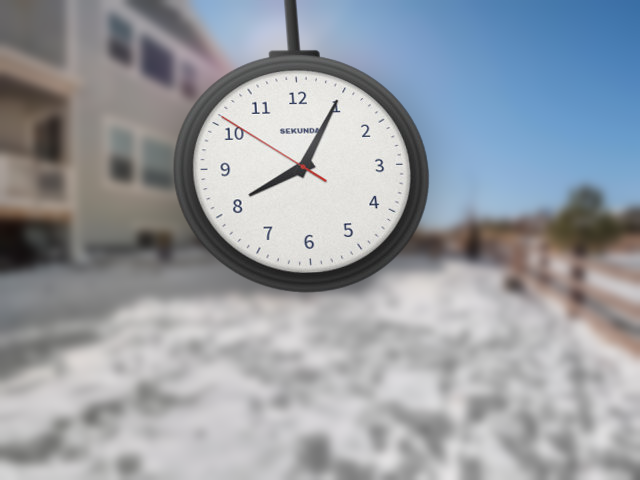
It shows 8h04m51s
